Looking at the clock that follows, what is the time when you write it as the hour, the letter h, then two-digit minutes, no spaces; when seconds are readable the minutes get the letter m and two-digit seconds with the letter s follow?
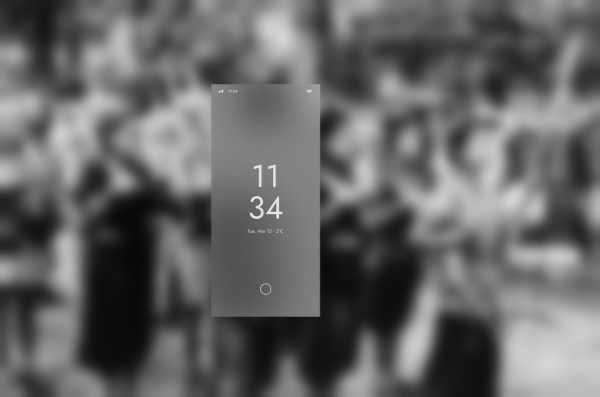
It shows 11h34
